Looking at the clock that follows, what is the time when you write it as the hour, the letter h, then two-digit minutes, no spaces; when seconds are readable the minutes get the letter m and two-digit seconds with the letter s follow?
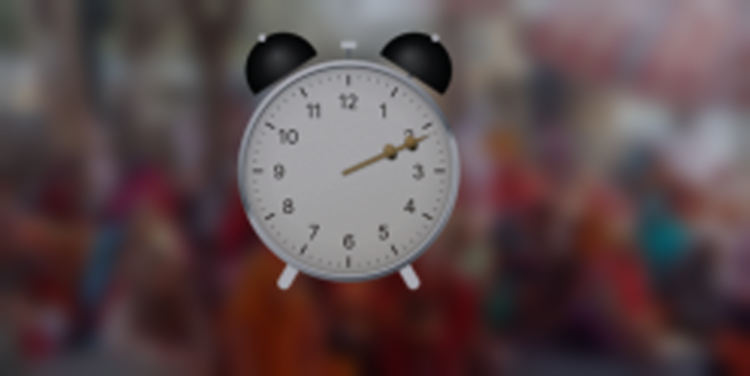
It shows 2h11
